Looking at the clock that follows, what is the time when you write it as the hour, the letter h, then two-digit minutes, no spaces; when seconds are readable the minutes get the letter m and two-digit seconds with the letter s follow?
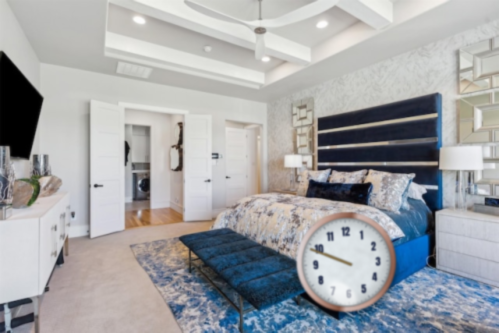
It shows 9h49
